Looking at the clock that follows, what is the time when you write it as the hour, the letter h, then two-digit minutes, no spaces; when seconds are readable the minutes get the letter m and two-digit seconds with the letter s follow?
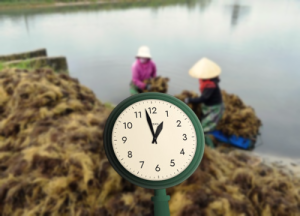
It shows 12h58
